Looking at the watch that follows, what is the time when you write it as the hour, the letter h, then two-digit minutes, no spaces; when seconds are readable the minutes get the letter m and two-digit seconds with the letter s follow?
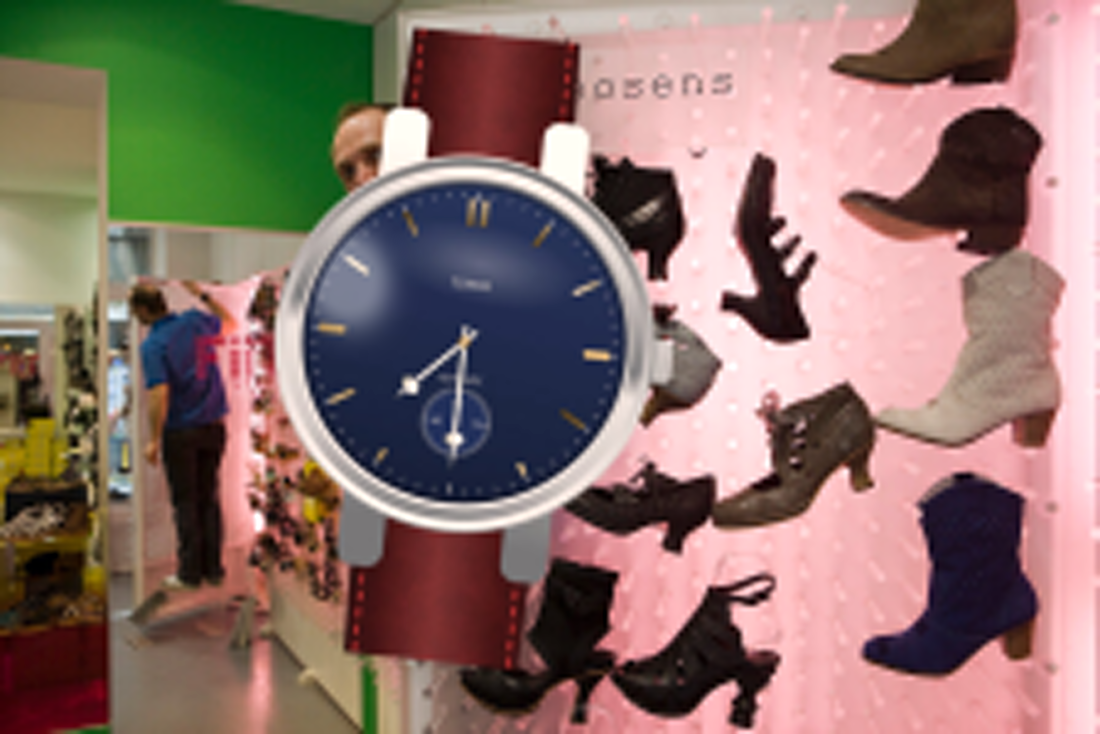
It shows 7h30
